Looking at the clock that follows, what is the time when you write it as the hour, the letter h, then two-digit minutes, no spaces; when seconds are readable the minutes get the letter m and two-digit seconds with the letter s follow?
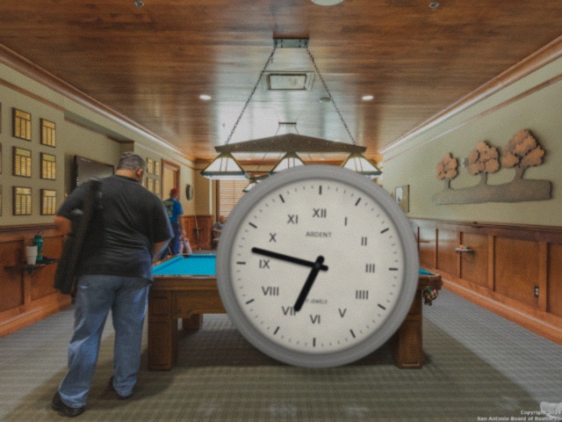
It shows 6h47
